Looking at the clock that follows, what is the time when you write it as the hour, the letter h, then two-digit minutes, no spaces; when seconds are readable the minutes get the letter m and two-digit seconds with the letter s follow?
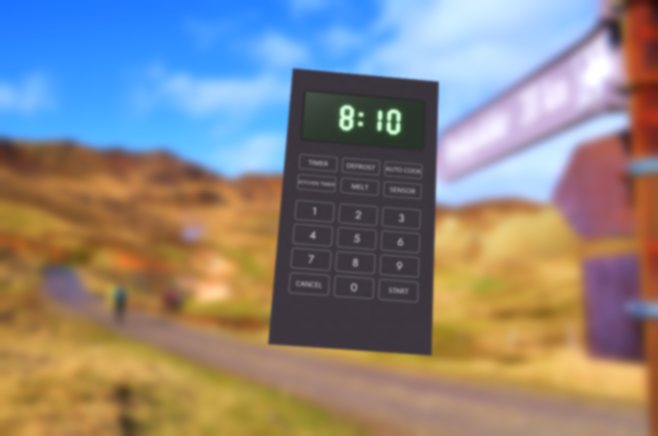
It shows 8h10
